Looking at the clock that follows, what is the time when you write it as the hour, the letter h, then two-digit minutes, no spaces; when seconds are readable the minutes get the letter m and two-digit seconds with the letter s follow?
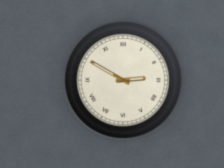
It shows 2h50
